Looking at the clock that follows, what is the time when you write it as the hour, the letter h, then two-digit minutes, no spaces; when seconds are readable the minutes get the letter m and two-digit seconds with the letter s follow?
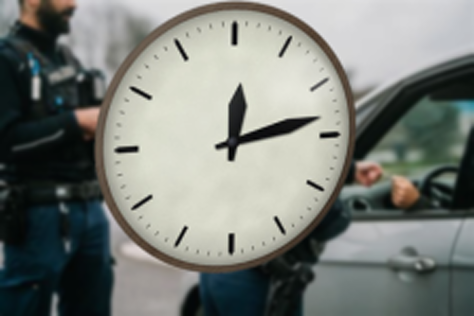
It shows 12h13
